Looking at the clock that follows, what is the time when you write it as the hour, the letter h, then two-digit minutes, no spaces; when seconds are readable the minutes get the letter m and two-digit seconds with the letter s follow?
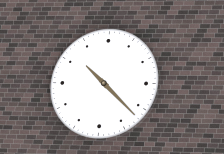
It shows 10h22
